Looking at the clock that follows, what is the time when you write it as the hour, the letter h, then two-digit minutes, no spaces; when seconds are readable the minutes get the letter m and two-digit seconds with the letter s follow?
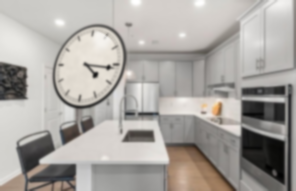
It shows 4h16
